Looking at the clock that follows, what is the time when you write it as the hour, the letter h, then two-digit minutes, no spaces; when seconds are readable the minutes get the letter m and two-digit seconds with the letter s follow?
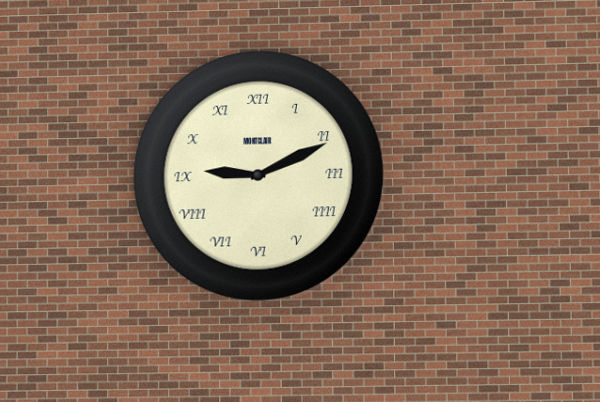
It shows 9h11
